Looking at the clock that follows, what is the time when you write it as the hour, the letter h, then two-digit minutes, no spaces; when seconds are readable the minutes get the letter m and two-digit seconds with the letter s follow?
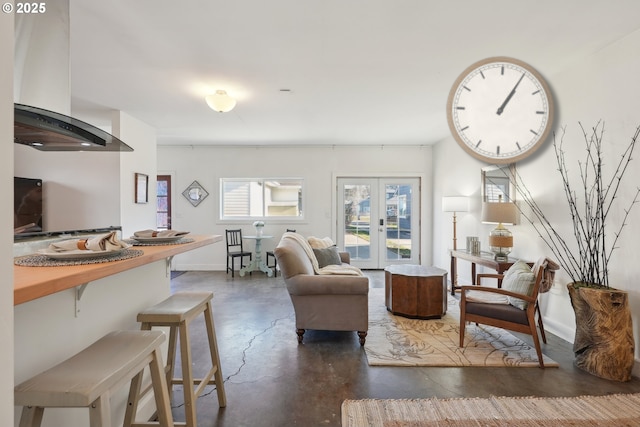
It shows 1h05
